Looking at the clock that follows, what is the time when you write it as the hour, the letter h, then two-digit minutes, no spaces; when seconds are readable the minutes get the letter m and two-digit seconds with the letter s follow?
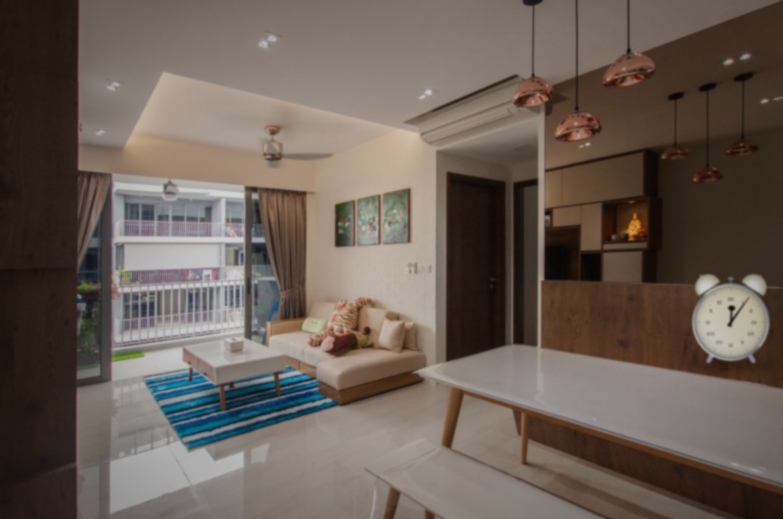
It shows 12h06
